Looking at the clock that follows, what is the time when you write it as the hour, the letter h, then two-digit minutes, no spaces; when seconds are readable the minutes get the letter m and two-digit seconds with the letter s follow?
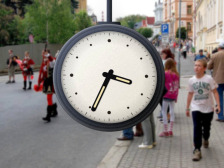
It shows 3h34
